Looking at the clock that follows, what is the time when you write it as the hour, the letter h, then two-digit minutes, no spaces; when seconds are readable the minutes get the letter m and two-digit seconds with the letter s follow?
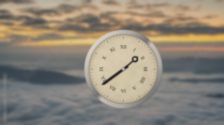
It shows 1h39
